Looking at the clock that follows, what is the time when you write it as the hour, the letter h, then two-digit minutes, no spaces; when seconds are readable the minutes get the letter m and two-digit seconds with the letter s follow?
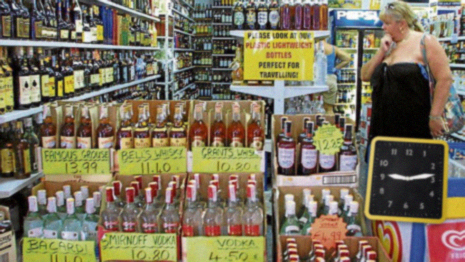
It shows 9h13
